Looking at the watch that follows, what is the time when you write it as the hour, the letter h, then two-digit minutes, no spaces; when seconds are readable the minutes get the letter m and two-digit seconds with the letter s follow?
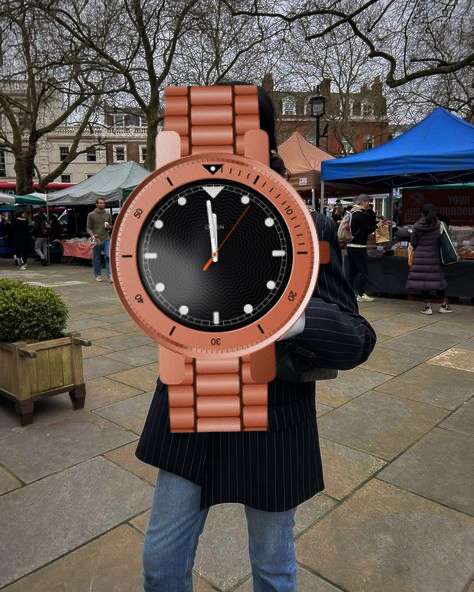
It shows 11h59m06s
